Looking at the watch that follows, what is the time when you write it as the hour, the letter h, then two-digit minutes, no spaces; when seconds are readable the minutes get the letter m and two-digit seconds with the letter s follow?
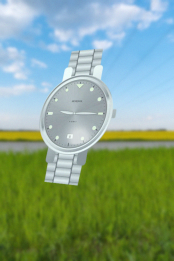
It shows 9h15
